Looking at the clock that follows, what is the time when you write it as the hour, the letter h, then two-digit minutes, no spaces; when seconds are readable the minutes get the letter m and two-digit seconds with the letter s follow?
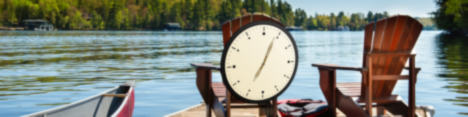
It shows 7h04
